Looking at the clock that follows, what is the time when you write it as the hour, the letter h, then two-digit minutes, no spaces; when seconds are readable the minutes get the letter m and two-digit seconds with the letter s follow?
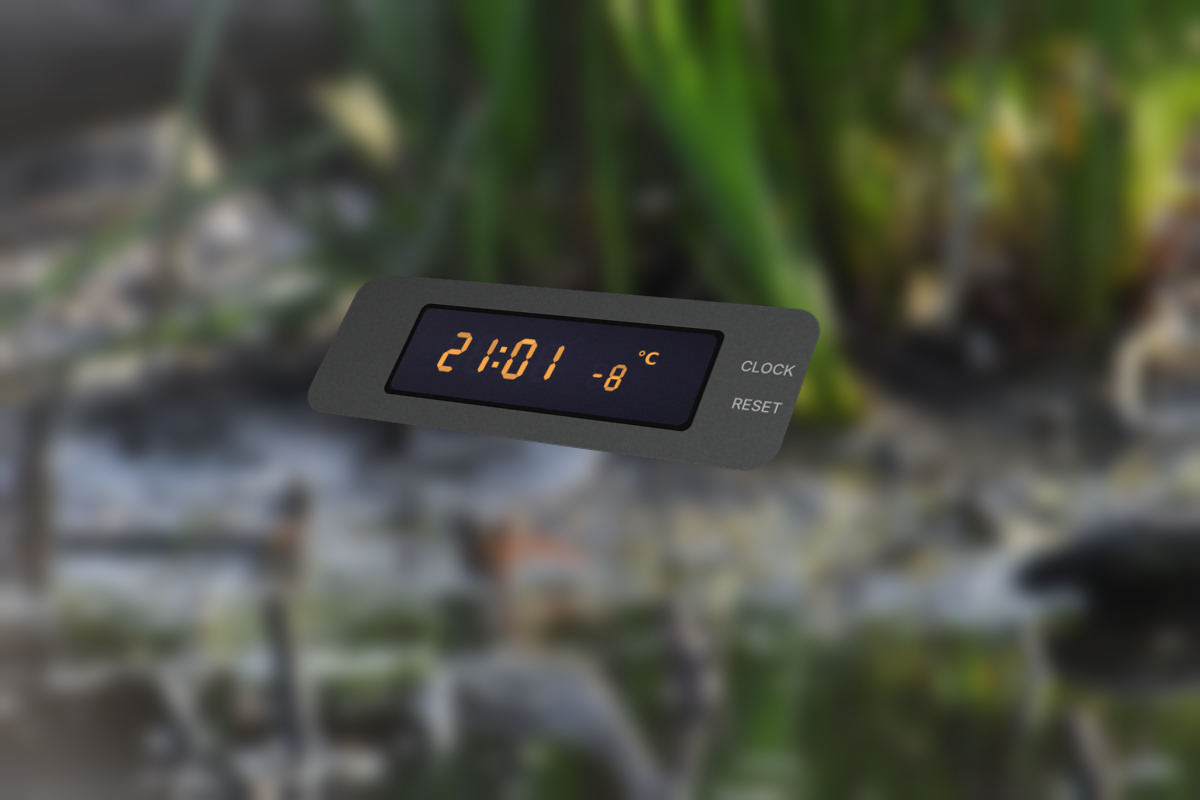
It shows 21h01
